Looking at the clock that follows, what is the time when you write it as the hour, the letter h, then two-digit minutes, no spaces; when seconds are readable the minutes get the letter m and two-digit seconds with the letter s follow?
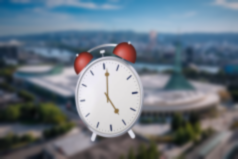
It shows 5h01
